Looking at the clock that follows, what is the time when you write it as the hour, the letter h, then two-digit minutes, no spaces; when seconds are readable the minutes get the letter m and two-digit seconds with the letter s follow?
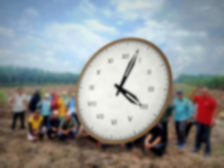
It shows 4h03
